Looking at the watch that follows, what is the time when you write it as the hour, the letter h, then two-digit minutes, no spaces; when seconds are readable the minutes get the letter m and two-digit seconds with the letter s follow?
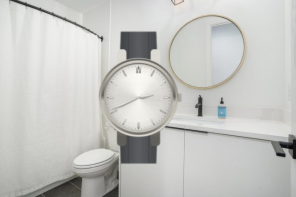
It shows 2h41
